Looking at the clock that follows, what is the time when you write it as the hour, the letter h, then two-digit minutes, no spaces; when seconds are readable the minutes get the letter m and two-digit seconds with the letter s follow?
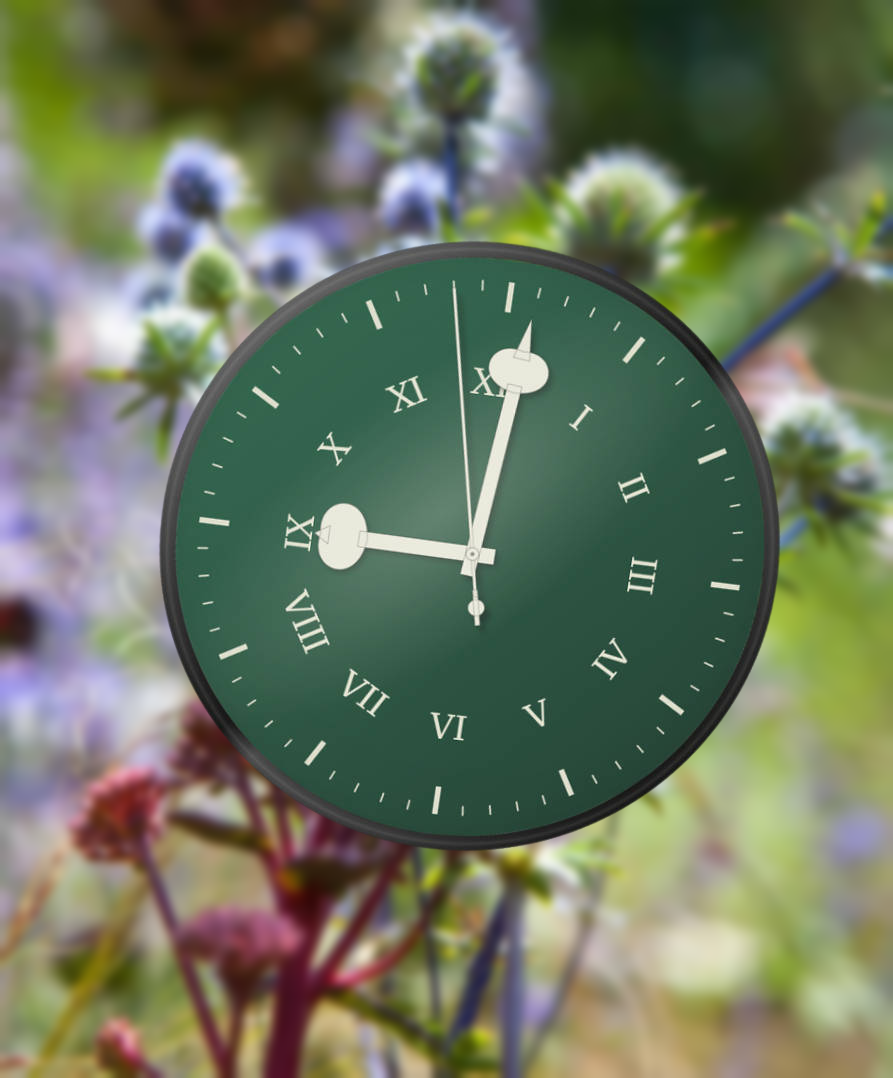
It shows 9h00m58s
